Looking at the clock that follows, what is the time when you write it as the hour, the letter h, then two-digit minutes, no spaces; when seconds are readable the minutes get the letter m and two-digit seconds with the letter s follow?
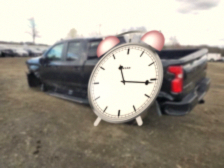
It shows 11h16
